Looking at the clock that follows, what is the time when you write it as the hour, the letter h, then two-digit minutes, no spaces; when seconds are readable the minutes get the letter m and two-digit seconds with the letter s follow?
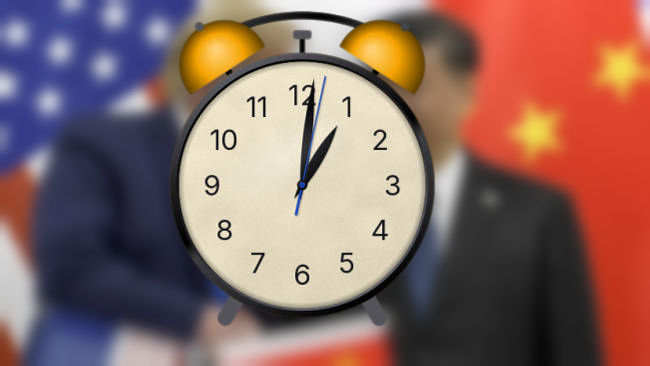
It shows 1h01m02s
